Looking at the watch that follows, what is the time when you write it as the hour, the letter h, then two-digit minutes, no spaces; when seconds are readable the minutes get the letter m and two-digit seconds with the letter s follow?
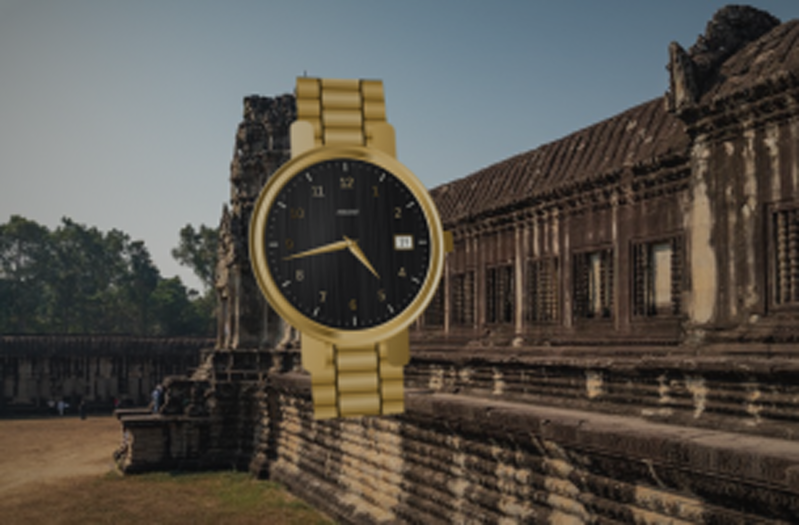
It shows 4h43
